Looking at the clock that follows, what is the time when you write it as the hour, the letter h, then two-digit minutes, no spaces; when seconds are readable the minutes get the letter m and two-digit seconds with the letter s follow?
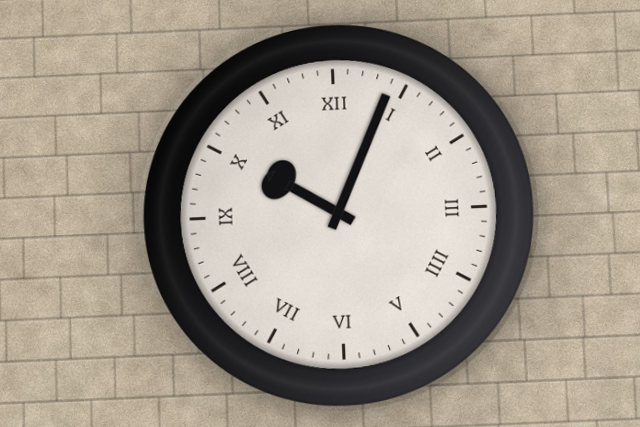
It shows 10h04
